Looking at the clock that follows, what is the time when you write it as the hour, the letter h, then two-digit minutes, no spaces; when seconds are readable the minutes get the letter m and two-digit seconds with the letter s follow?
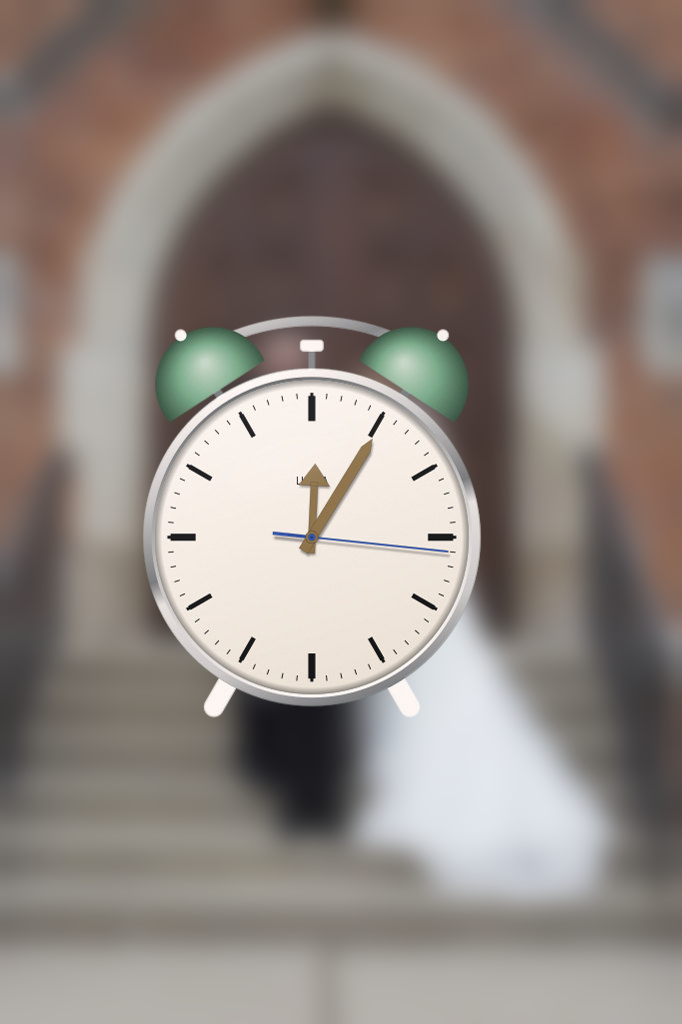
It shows 12h05m16s
